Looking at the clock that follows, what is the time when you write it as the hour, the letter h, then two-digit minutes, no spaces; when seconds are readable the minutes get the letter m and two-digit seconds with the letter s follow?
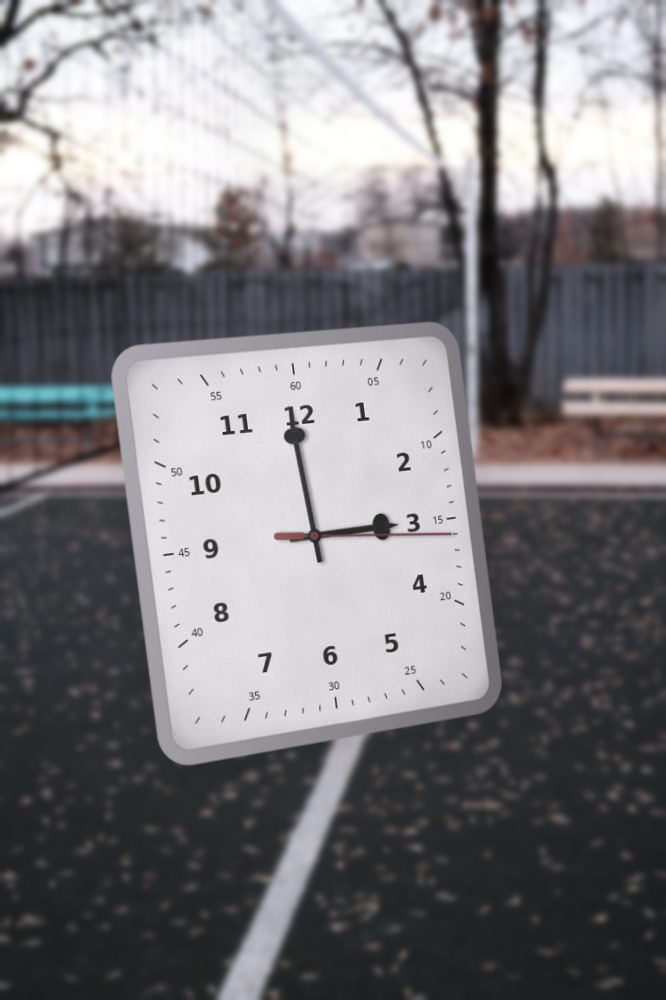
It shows 2h59m16s
